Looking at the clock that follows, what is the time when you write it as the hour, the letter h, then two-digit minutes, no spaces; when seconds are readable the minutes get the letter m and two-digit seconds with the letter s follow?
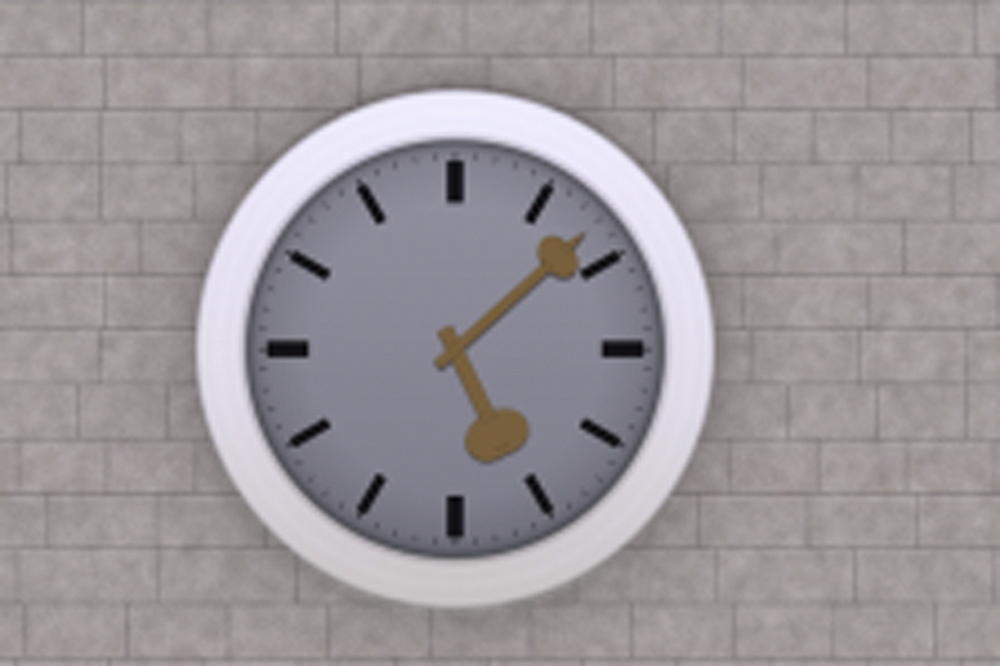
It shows 5h08
